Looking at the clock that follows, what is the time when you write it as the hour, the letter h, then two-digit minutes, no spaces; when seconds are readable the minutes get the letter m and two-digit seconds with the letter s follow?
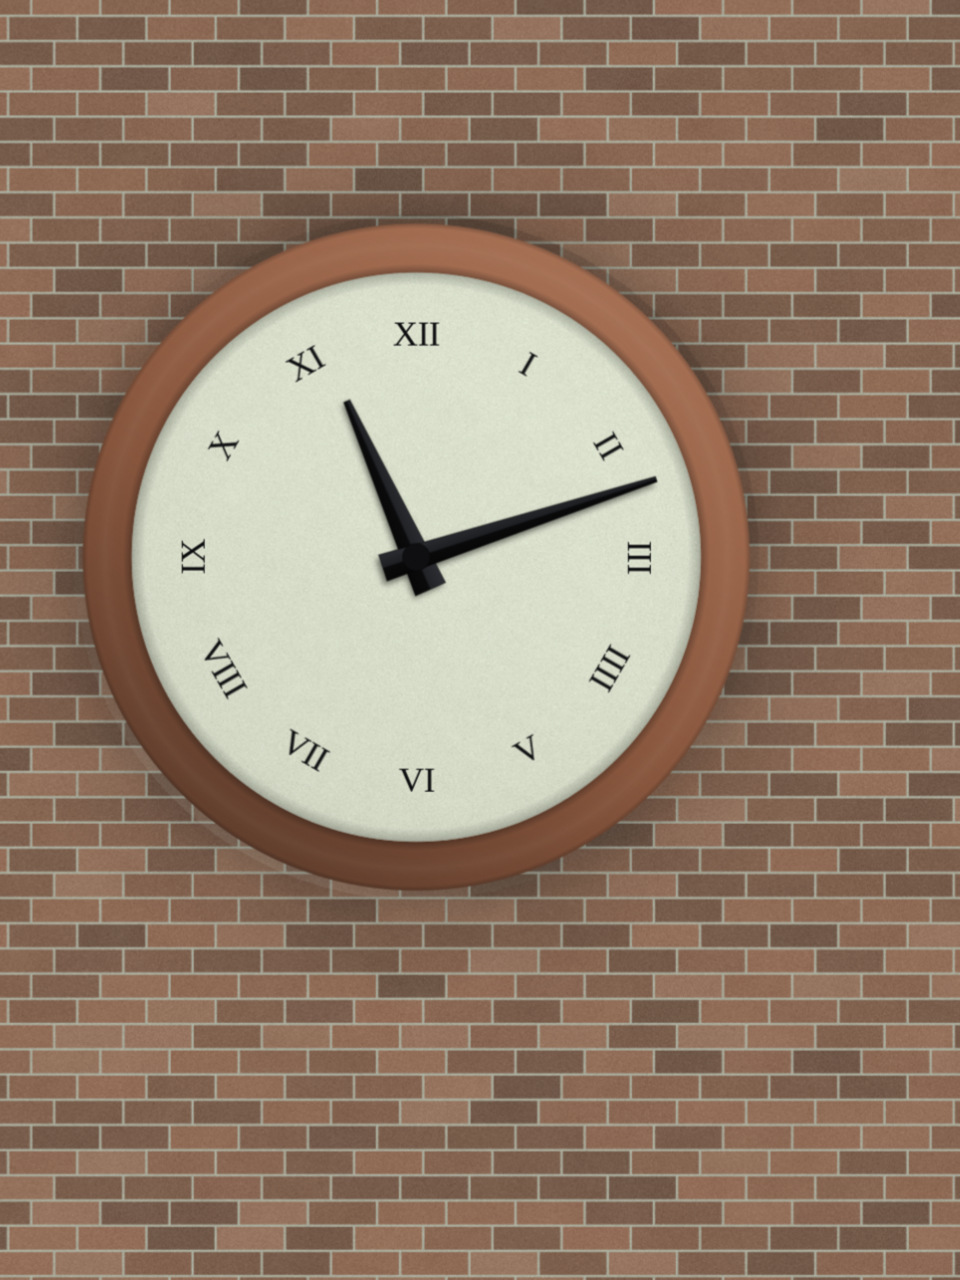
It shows 11h12
